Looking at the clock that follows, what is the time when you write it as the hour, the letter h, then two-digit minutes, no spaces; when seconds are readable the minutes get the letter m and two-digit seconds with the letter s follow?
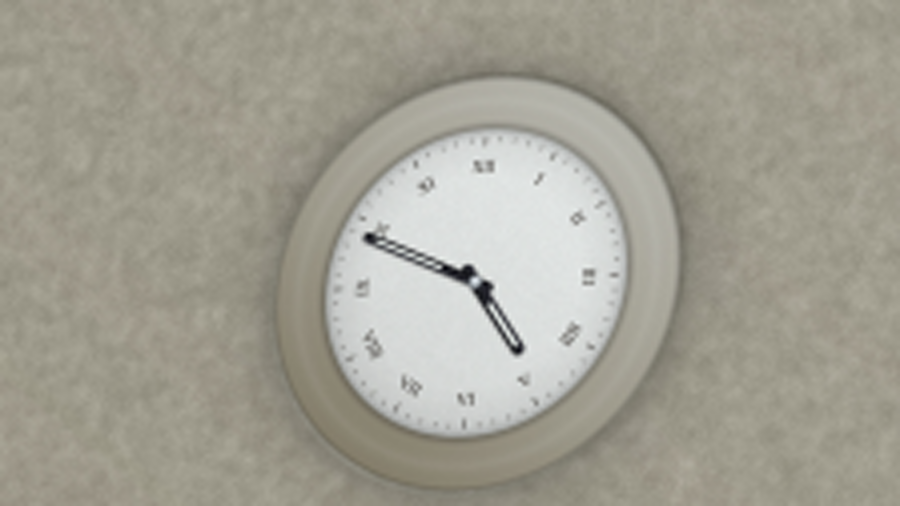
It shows 4h49
